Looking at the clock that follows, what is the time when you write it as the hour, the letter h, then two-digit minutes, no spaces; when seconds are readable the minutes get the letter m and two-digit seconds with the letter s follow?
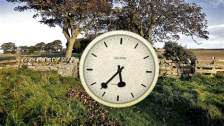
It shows 5h37
